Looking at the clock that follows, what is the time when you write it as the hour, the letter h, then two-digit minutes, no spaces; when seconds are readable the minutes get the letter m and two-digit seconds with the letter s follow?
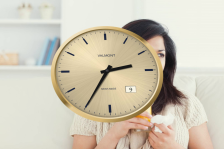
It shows 2h35
